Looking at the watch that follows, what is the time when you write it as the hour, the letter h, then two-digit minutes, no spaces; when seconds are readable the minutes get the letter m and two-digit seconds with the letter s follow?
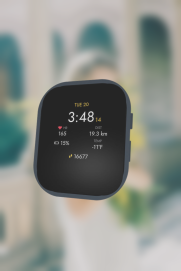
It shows 3h48
